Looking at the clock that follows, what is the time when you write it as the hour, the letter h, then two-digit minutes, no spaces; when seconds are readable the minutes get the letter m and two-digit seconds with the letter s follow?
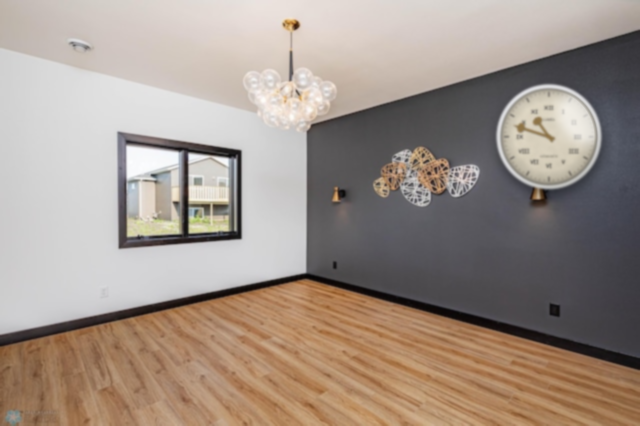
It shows 10h48
